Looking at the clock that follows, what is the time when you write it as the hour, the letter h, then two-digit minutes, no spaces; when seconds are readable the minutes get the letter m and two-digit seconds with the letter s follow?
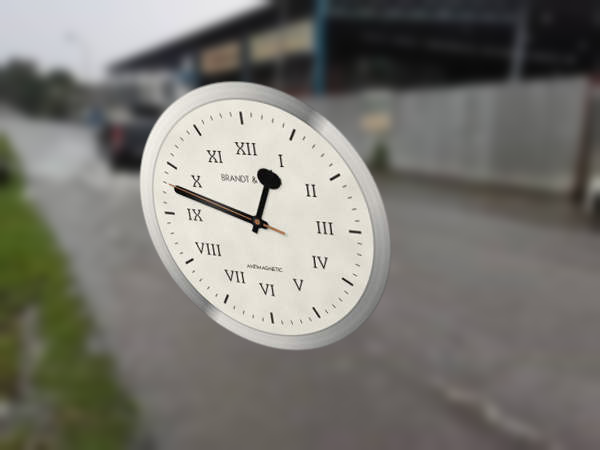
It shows 12h47m48s
